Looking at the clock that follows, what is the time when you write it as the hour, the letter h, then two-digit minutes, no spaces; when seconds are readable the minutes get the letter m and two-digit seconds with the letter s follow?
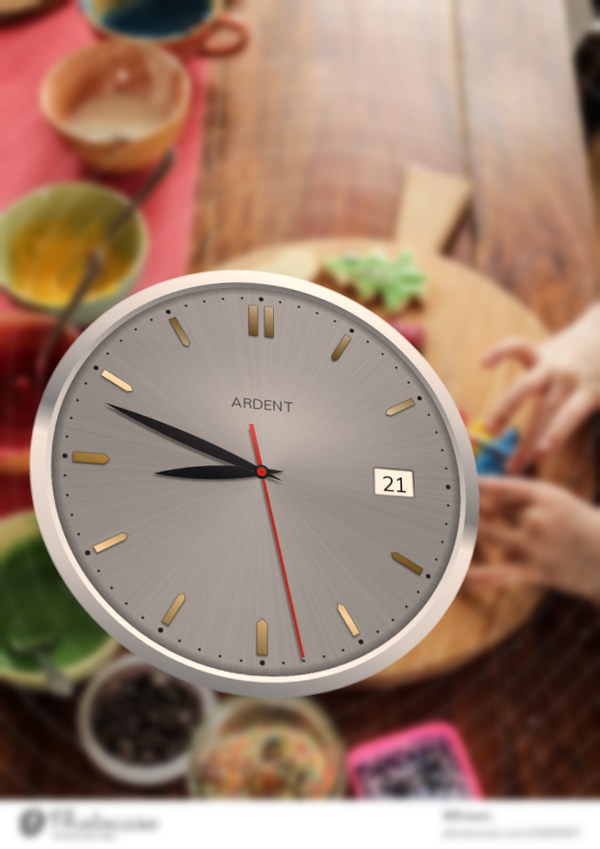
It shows 8h48m28s
